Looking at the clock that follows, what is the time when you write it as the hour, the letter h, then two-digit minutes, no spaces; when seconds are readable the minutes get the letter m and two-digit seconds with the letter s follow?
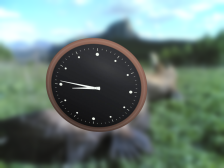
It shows 8h46
